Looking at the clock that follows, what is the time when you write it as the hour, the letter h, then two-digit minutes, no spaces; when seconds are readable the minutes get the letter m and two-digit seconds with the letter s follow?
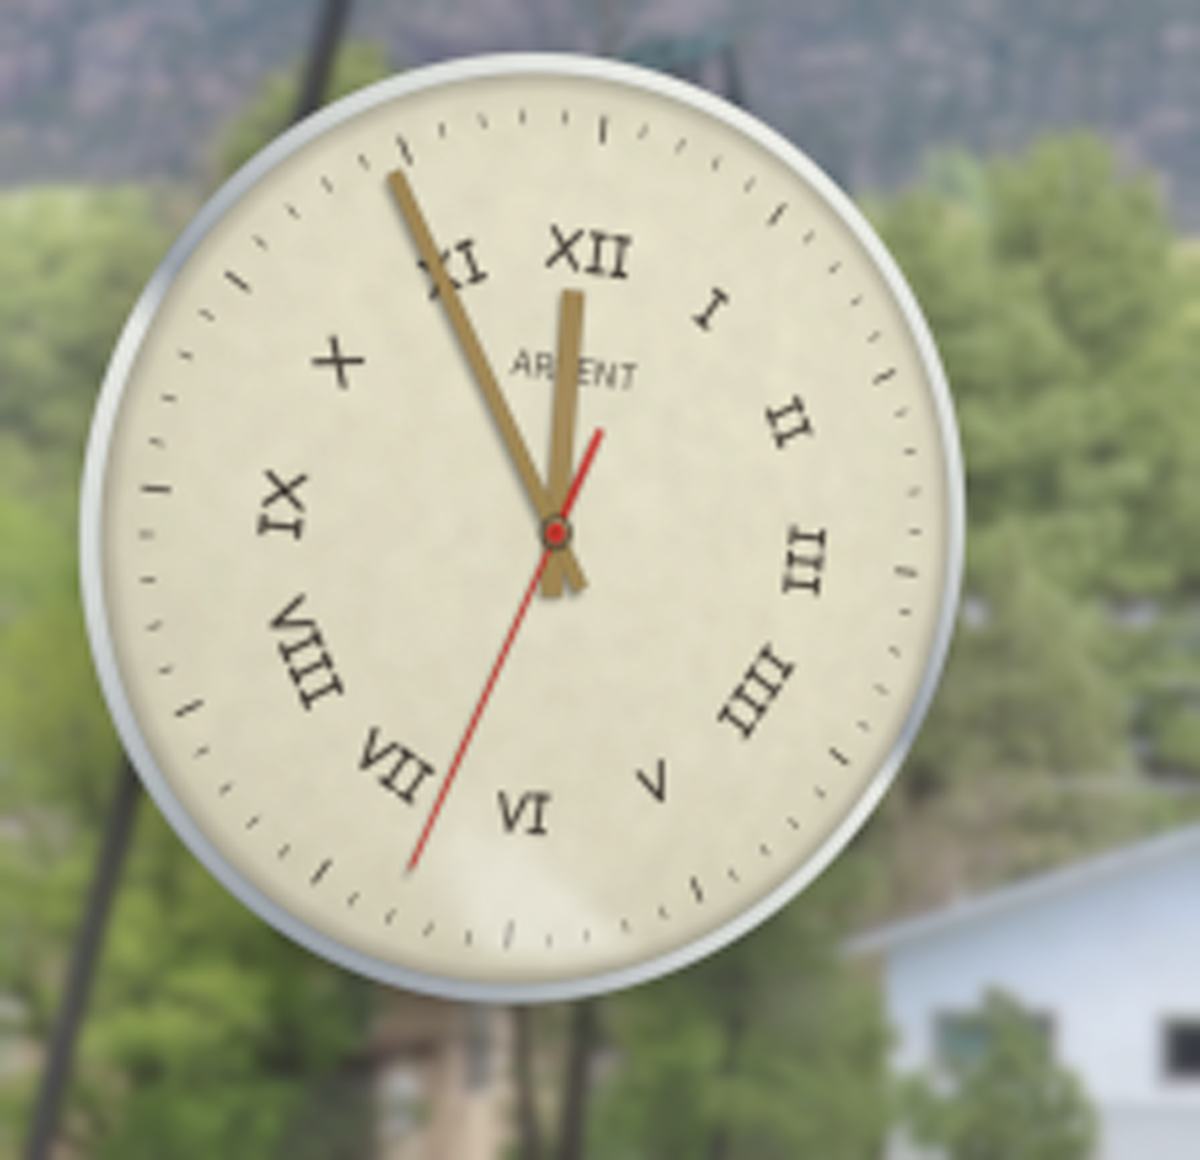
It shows 11h54m33s
